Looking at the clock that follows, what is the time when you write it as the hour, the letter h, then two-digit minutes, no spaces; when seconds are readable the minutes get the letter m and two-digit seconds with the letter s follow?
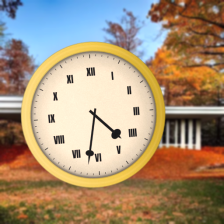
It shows 4h32
